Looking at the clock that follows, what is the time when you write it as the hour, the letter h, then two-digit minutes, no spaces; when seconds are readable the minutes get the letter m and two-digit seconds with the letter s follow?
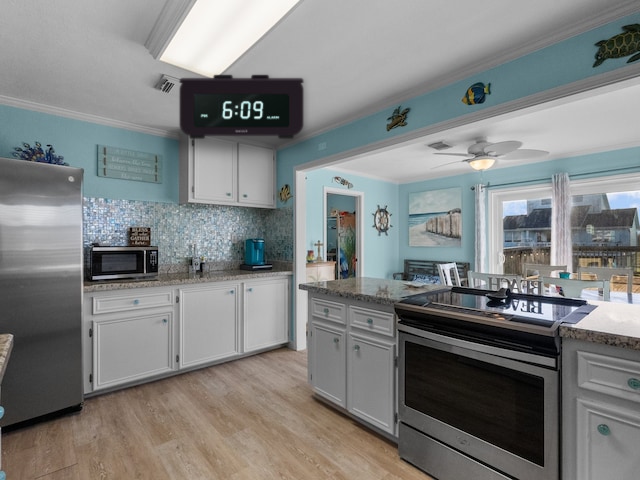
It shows 6h09
